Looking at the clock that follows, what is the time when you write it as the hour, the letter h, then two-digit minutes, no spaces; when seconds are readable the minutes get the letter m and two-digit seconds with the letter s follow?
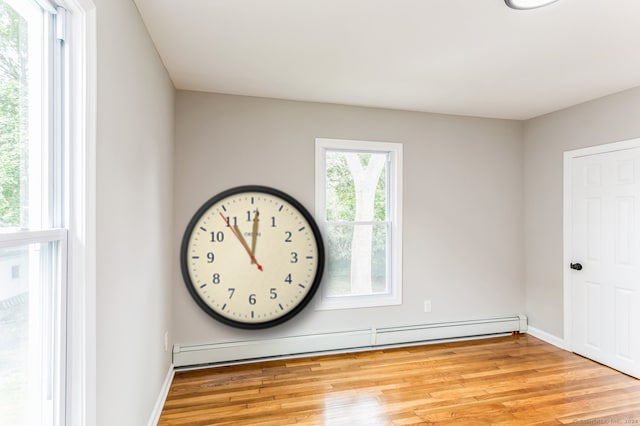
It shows 11h00m54s
